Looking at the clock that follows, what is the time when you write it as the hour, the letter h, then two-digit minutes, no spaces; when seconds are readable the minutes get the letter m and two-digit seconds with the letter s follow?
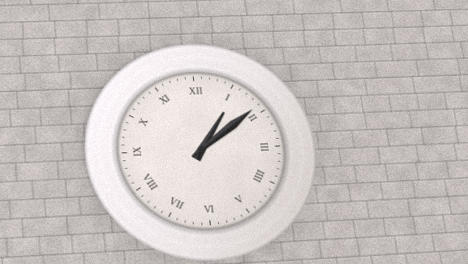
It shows 1h09
